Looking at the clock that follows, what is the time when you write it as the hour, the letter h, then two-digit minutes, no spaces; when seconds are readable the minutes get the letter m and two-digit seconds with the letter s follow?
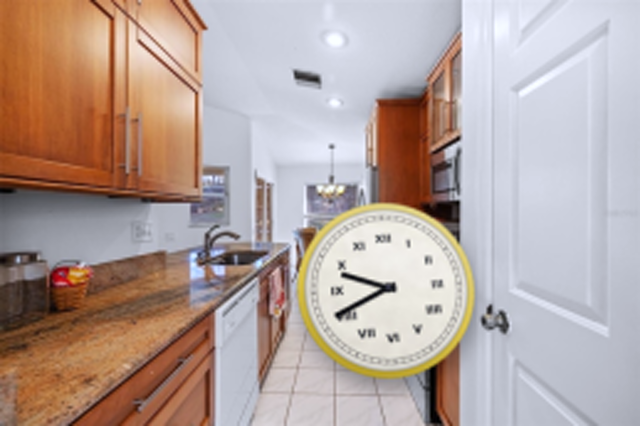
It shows 9h41
